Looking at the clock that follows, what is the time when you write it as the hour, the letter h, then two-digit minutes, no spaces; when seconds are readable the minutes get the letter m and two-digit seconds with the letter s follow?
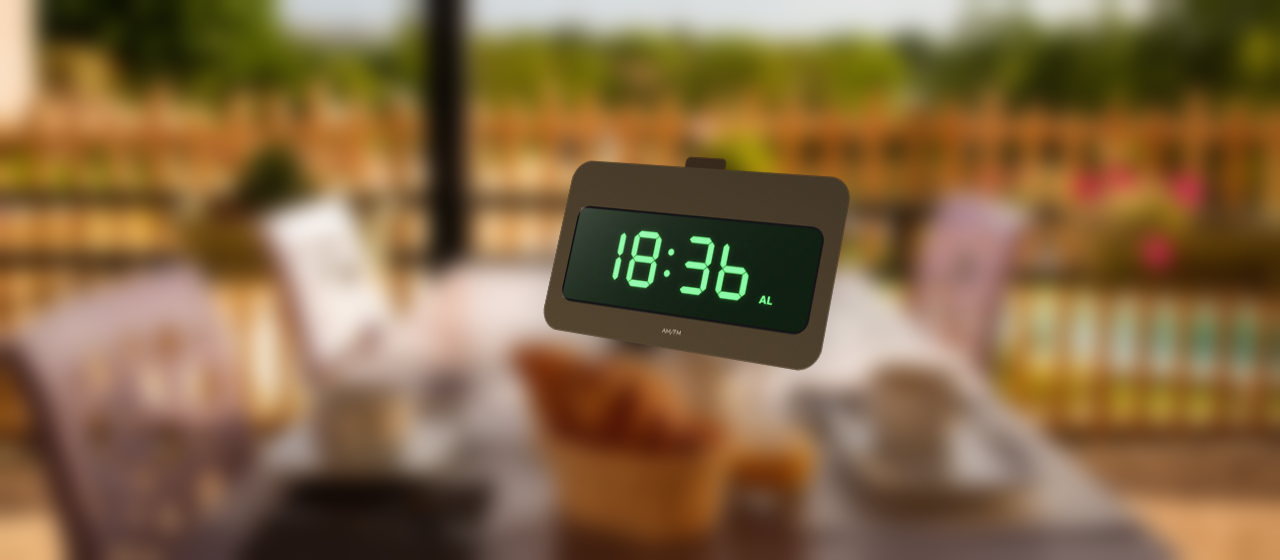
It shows 18h36
